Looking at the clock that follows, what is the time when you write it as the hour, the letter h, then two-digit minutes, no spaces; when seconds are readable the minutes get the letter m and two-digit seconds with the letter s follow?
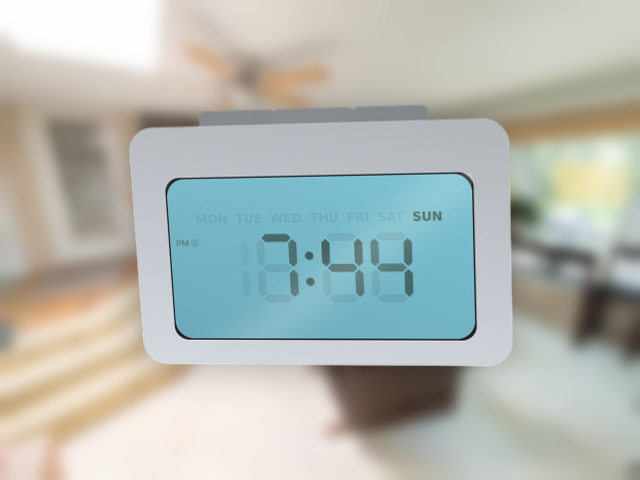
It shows 7h44
